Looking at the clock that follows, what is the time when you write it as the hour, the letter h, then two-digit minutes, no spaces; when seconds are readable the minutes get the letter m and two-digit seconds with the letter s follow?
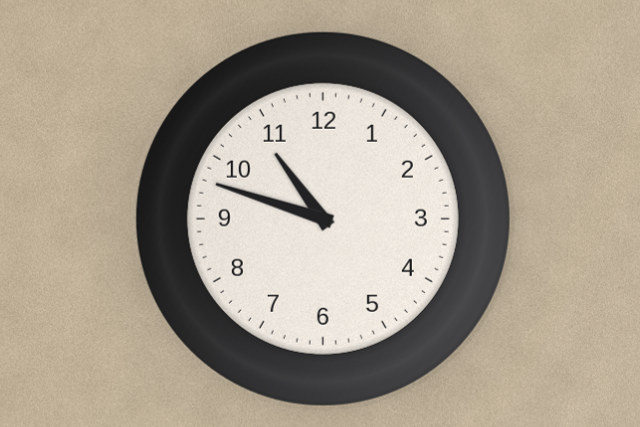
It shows 10h48
